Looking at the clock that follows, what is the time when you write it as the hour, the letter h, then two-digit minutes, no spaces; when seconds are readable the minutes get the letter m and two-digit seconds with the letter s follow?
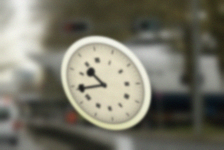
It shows 10h44
